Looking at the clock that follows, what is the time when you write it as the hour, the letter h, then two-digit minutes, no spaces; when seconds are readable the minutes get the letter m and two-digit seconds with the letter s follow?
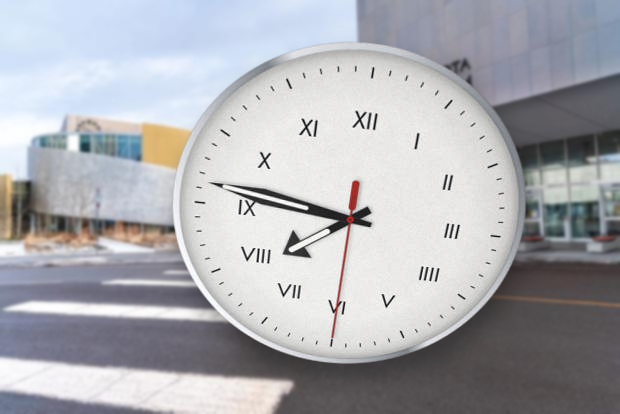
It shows 7h46m30s
